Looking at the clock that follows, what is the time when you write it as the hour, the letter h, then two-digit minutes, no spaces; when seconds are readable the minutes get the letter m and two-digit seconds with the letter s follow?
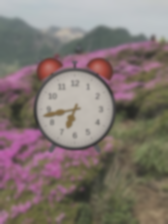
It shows 6h43
